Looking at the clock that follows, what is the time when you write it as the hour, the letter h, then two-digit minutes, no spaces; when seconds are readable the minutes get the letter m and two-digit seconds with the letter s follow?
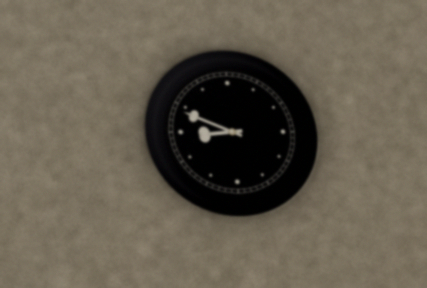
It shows 8h49
